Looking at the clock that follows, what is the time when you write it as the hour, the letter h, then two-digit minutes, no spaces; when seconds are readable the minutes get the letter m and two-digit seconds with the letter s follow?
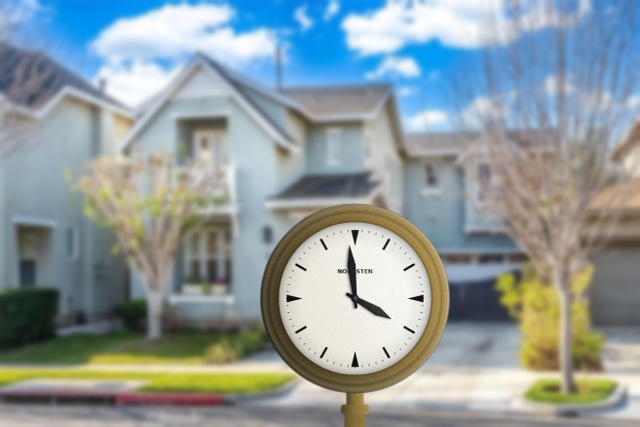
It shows 3h59
